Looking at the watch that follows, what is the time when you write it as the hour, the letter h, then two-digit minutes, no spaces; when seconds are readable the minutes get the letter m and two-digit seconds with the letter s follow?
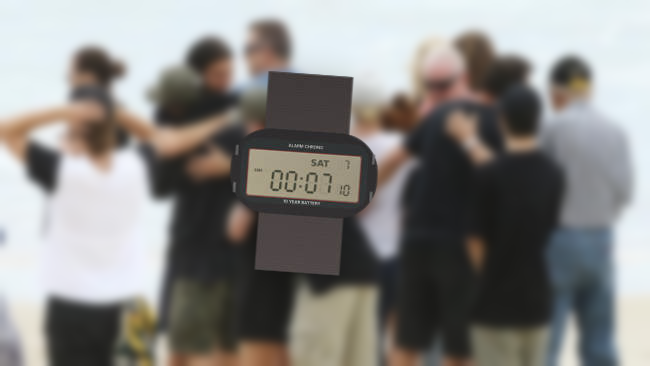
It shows 0h07m10s
